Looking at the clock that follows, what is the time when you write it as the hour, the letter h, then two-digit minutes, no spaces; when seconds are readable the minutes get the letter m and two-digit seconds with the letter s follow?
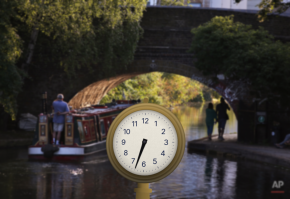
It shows 6h33
